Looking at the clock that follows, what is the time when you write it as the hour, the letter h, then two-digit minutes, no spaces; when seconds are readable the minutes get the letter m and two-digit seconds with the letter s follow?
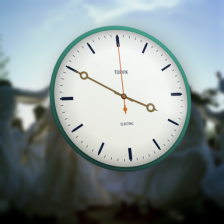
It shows 3h50m00s
